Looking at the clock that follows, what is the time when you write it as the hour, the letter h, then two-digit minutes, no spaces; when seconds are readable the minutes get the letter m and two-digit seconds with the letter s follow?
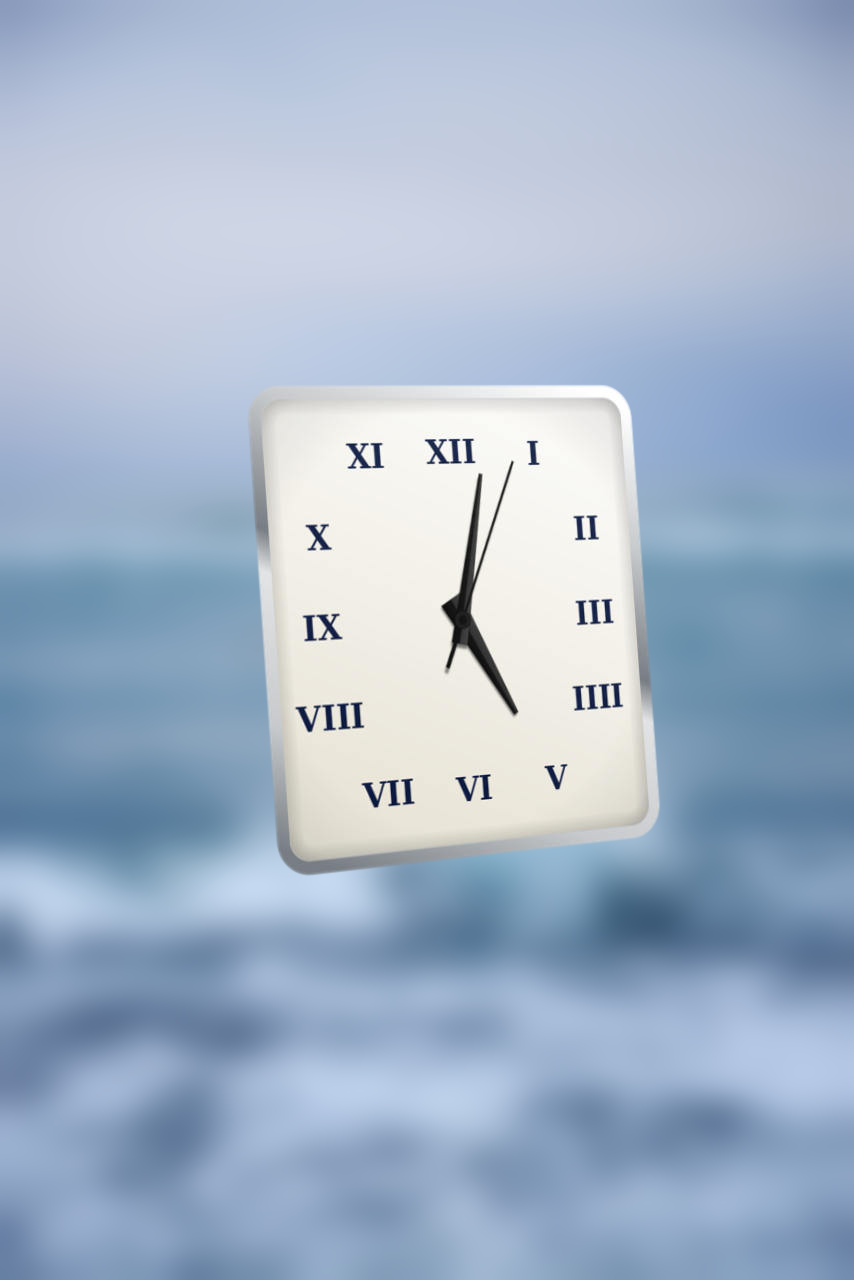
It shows 5h02m04s
